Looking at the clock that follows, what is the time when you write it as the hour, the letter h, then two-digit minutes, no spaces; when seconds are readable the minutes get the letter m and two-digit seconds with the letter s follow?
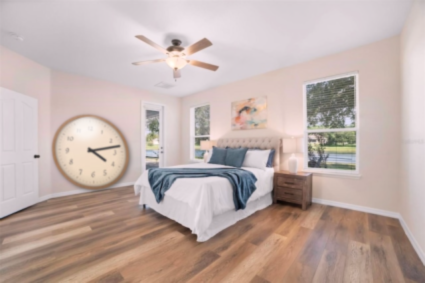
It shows 4h13
